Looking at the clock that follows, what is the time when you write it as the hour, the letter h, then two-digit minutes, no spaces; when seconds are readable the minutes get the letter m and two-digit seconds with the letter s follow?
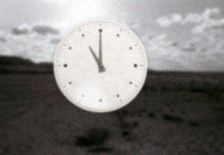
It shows 11h00
